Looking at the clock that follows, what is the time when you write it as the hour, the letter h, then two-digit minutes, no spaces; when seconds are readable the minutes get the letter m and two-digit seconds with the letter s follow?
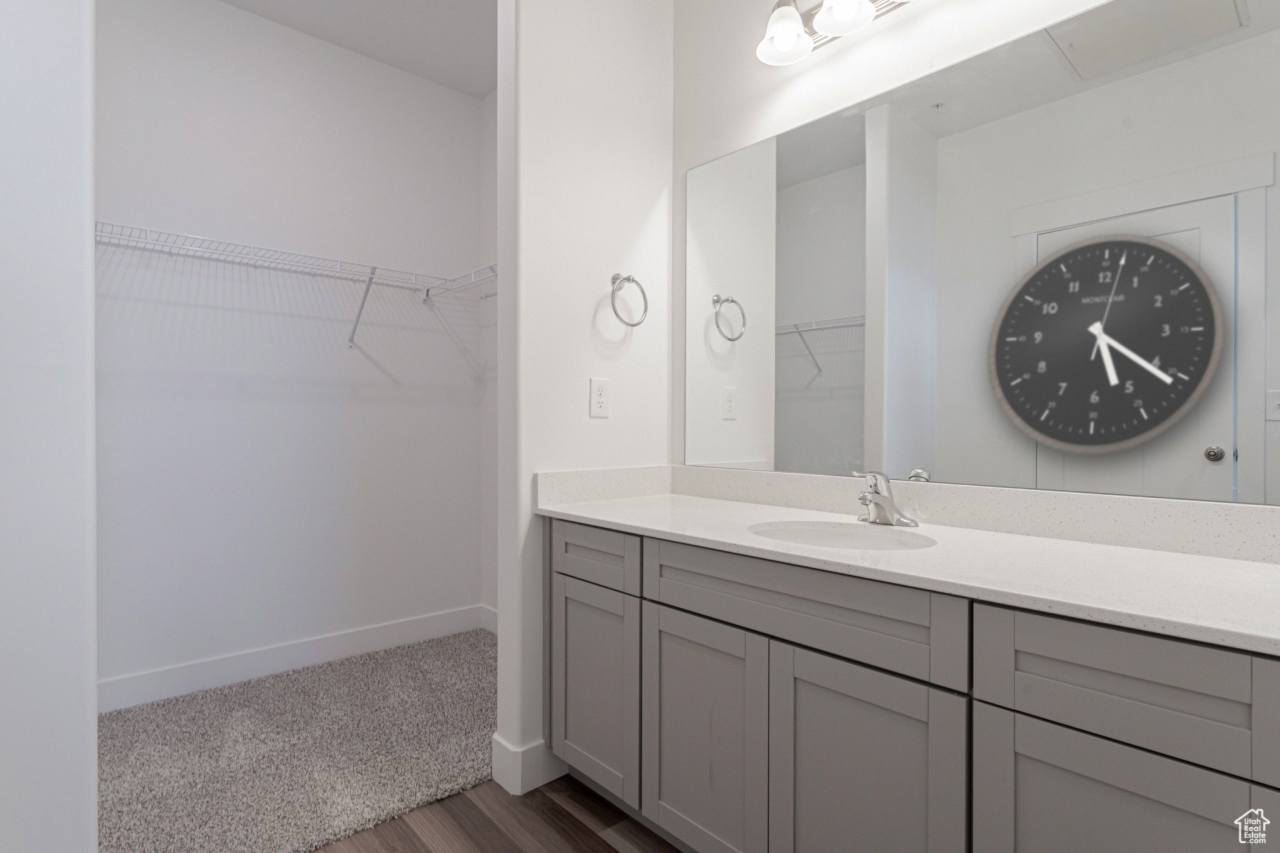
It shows 5h21m02s
